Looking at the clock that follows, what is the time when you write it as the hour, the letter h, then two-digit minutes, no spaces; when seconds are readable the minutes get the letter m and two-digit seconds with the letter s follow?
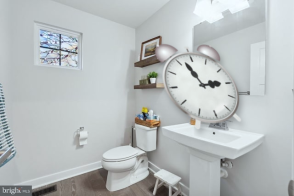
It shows 2h57
